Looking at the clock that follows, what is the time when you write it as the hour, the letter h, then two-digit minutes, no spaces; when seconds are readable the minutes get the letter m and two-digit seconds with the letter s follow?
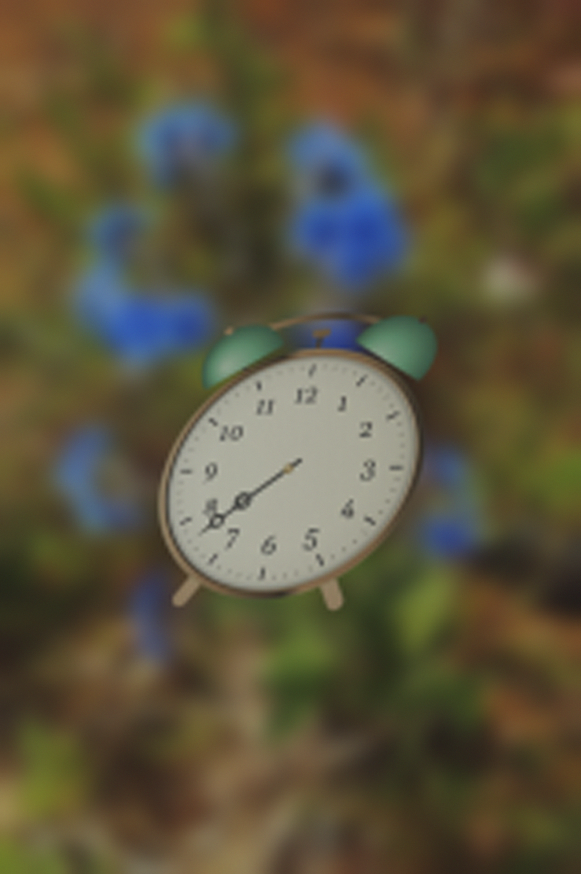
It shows 7h38
